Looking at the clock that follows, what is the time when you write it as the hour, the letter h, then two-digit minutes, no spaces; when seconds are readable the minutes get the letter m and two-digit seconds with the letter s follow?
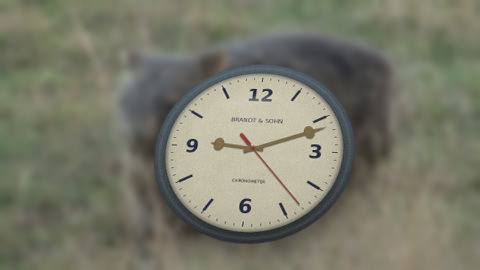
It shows 9h11m23s
